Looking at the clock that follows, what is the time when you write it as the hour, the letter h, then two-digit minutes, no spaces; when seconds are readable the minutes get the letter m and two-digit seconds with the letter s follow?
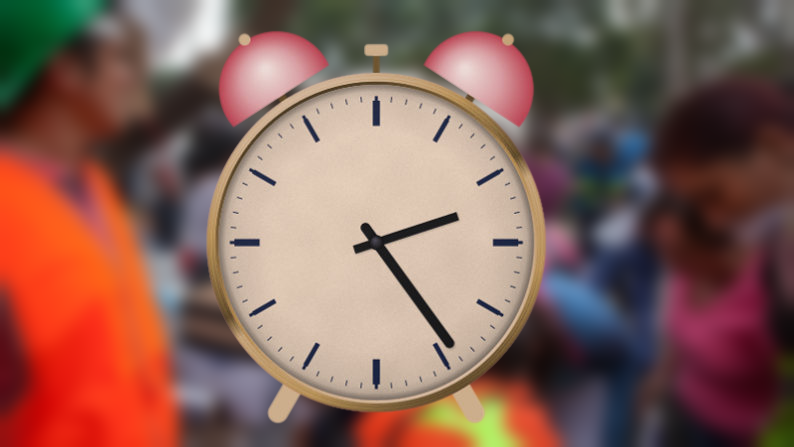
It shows 2h24
